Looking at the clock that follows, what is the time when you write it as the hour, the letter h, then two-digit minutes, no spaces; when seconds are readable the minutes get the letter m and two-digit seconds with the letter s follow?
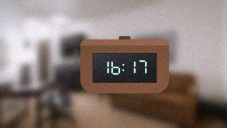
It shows 16h17
